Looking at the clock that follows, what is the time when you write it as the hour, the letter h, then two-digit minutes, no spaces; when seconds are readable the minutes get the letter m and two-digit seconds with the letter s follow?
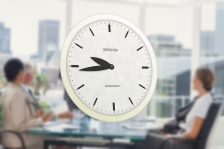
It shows 9h44
